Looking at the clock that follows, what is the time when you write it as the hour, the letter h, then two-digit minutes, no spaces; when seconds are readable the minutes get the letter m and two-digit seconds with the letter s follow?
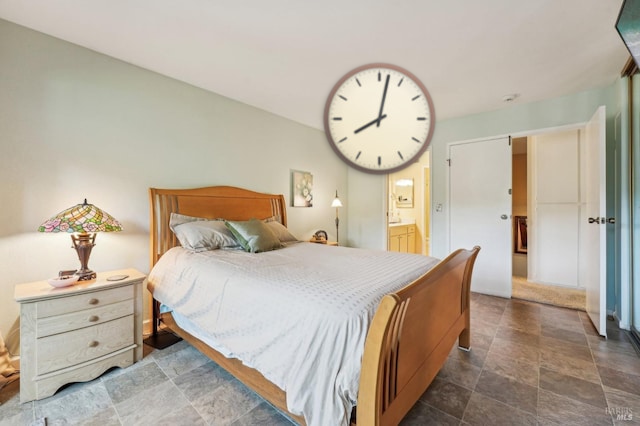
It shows 8h02
